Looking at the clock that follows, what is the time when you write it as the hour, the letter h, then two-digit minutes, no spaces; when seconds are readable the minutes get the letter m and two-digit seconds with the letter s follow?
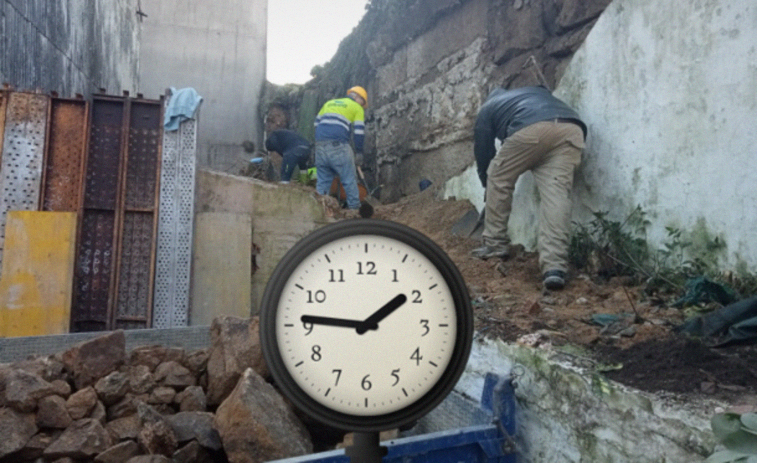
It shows 1h46
